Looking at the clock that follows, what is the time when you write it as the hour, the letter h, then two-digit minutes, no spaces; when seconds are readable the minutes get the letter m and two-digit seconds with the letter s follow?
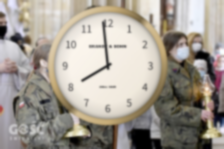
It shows 7h59
